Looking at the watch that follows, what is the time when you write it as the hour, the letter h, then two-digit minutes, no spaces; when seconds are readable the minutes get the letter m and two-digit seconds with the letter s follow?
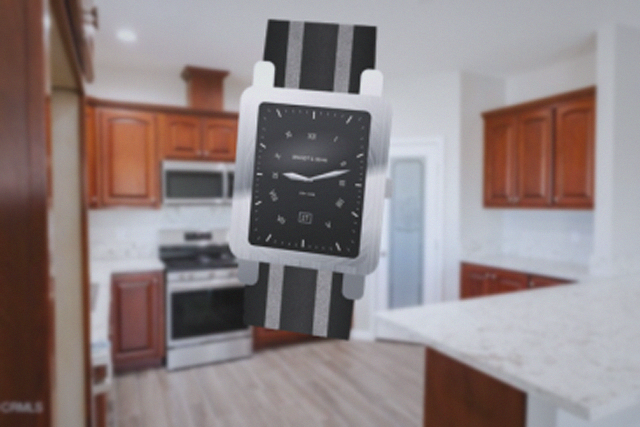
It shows 9h12
